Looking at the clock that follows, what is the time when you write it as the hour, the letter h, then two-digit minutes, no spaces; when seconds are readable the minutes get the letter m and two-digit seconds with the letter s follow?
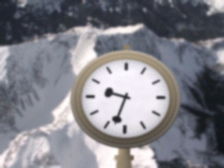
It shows 9h33
